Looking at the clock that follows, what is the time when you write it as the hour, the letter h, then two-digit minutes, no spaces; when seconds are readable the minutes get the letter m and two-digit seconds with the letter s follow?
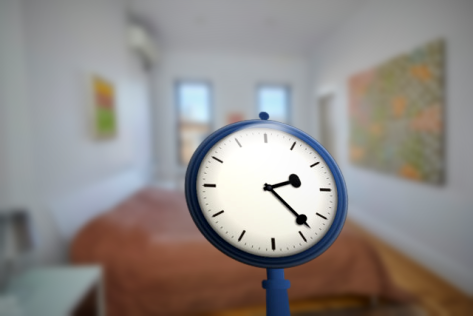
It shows 2h23
